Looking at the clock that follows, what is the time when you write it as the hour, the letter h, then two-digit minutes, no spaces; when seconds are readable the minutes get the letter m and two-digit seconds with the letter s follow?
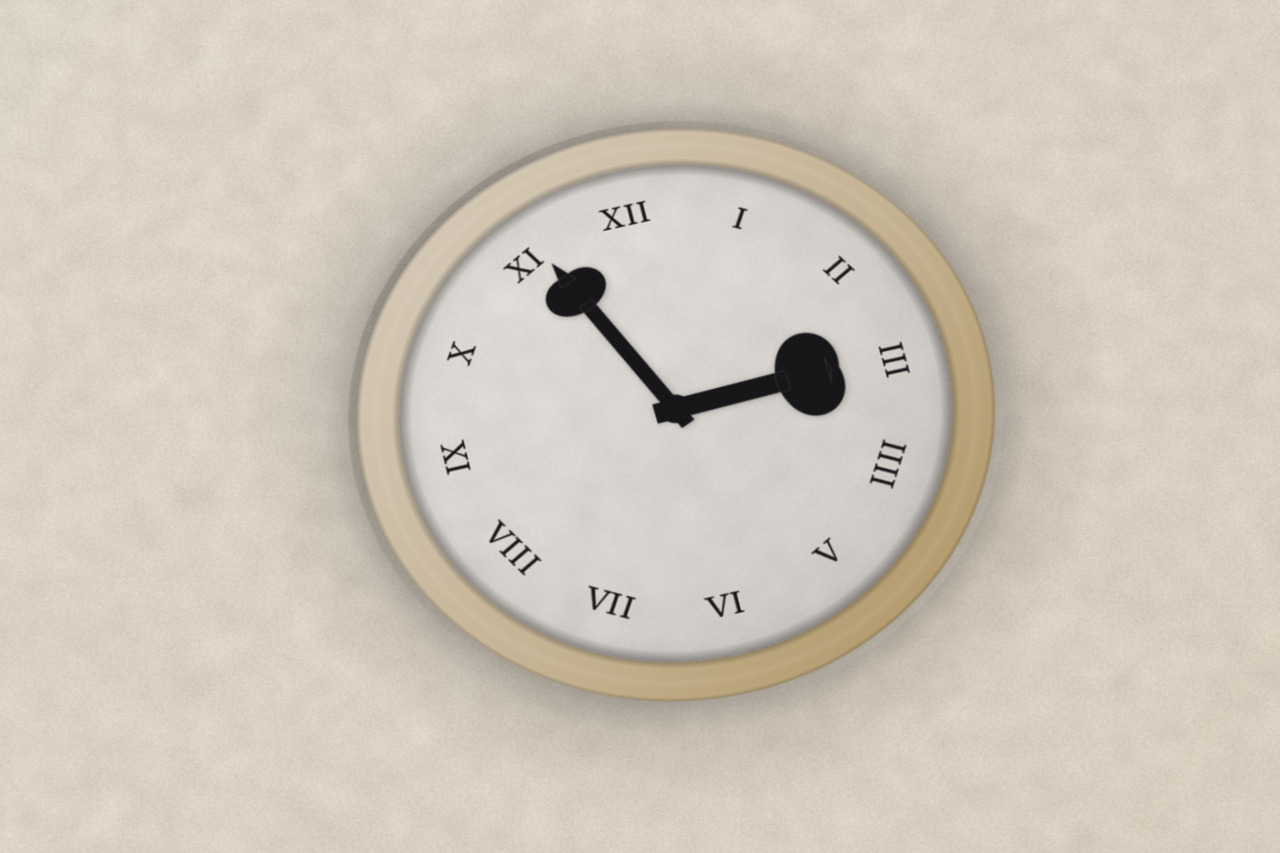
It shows 2h56
